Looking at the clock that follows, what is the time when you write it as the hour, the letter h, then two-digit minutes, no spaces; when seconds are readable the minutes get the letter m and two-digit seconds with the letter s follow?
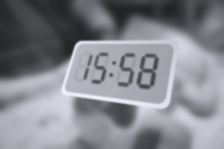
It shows 15h58
